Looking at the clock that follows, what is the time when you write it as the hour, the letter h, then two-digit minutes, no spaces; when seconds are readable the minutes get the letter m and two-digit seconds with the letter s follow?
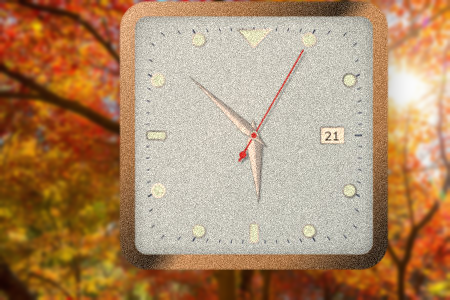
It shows 5h52m05s
